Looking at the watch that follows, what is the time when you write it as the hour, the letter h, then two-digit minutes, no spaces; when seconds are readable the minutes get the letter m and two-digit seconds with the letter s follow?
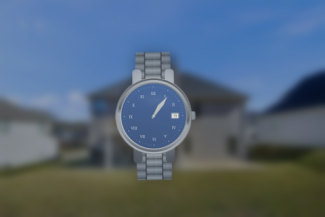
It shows 1h06
